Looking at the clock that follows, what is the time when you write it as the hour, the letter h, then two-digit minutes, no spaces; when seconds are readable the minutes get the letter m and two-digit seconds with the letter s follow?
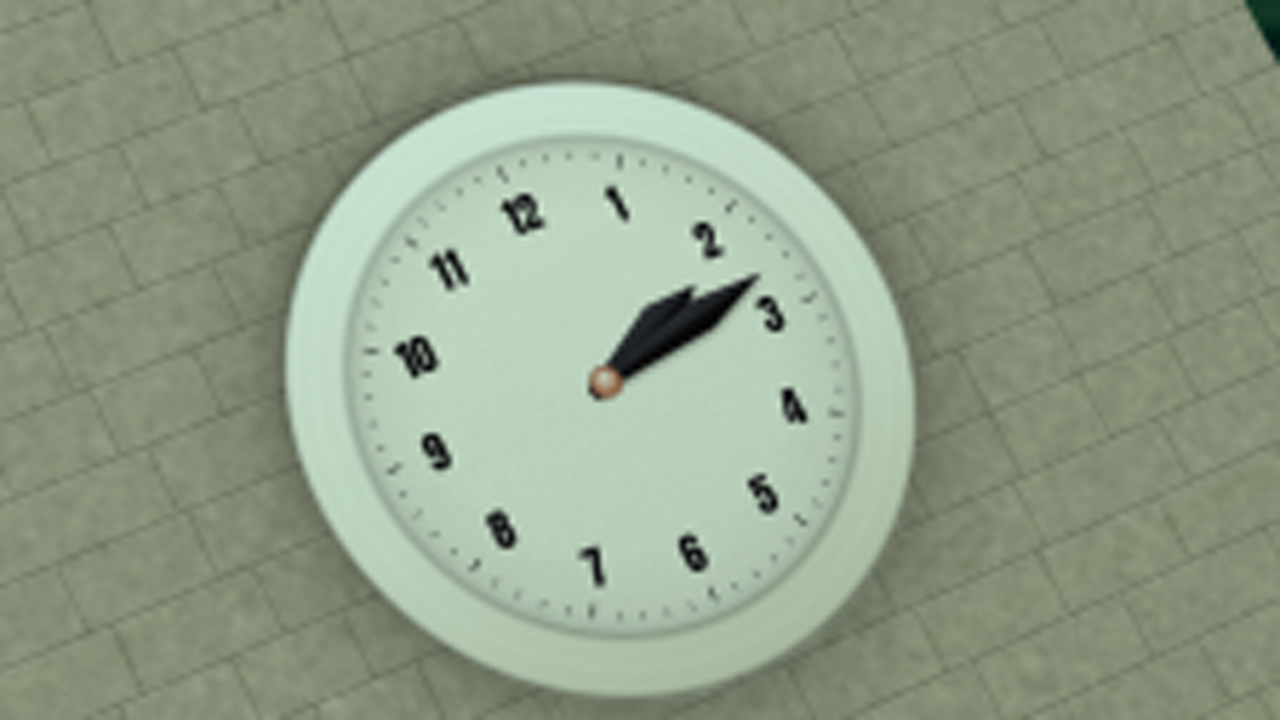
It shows 2h13
